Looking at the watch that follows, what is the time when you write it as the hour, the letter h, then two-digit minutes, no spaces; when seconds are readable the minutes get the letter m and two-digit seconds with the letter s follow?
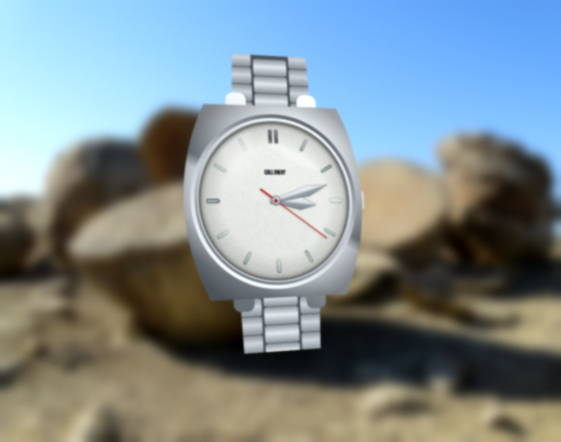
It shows 3h12m21s
